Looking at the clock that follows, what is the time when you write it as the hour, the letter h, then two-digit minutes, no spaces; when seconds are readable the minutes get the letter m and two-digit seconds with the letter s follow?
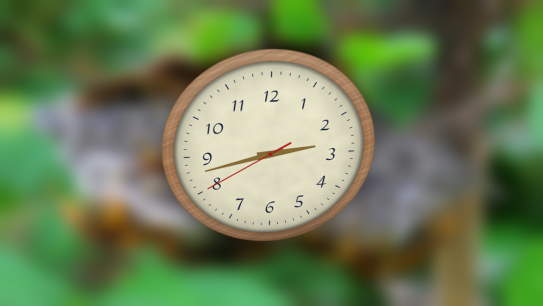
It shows 2h42m40s
